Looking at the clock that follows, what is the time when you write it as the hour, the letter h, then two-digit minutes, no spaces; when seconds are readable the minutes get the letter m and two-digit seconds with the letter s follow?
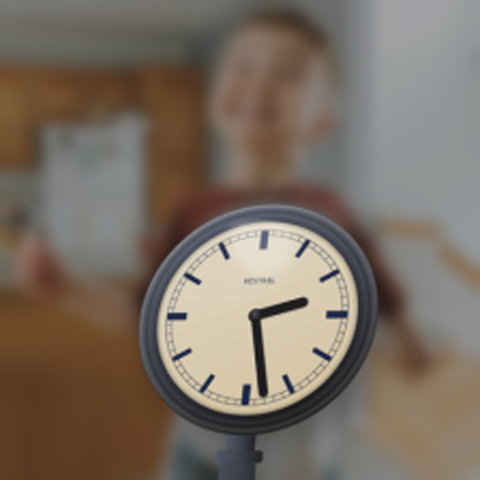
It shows 2h28
